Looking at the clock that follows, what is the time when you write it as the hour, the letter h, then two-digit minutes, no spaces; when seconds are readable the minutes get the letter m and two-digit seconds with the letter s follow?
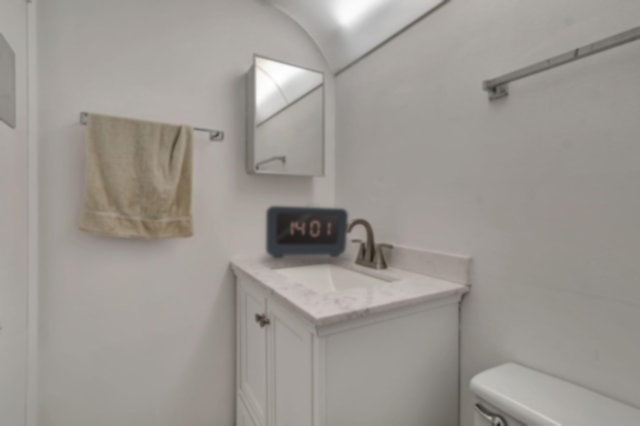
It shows 14h01
